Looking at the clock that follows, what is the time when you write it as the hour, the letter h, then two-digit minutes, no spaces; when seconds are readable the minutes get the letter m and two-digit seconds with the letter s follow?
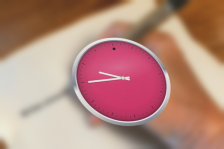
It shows 9h45
